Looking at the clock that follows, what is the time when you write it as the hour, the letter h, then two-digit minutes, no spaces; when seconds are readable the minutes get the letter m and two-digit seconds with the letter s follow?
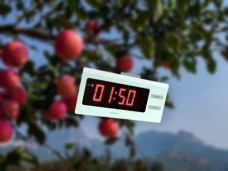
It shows 1h50
